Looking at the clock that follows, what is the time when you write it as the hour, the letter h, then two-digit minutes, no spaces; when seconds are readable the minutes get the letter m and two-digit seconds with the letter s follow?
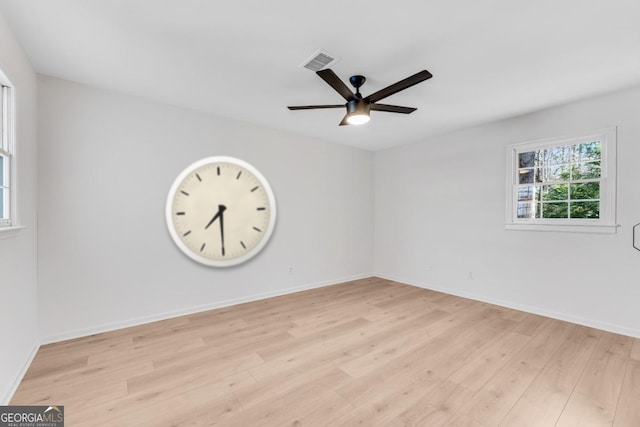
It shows 7h30
